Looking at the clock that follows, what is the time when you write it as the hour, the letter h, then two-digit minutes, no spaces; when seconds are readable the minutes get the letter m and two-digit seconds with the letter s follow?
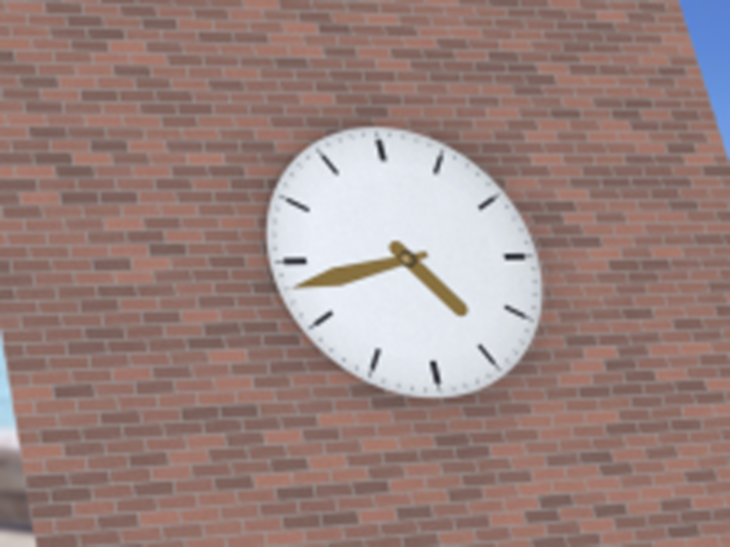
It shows 4h43
